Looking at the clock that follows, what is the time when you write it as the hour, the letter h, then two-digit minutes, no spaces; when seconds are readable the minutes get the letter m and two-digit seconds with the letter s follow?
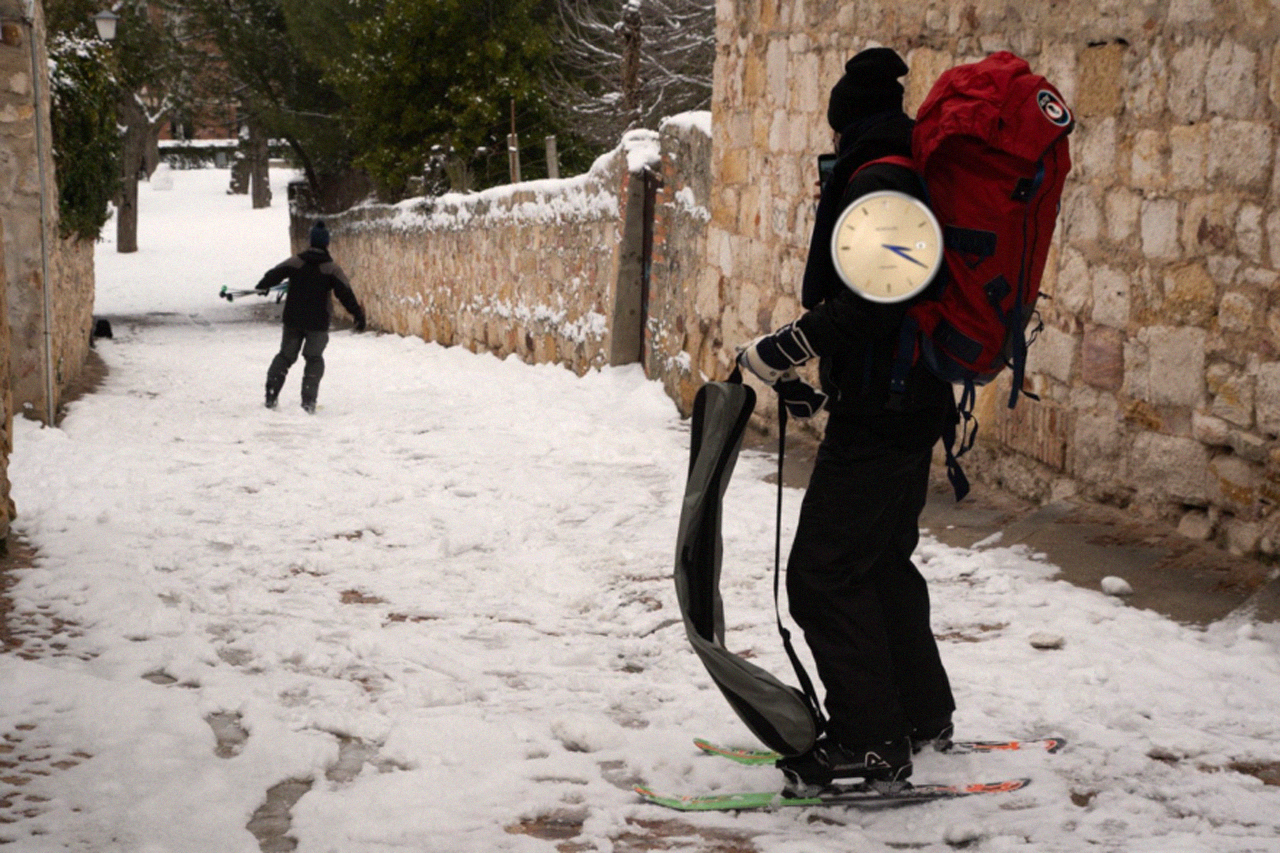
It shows 3h20
